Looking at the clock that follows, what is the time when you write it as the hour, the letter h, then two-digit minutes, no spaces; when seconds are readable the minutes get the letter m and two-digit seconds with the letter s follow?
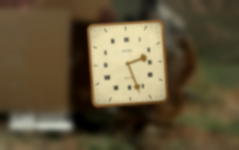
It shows 2h27
